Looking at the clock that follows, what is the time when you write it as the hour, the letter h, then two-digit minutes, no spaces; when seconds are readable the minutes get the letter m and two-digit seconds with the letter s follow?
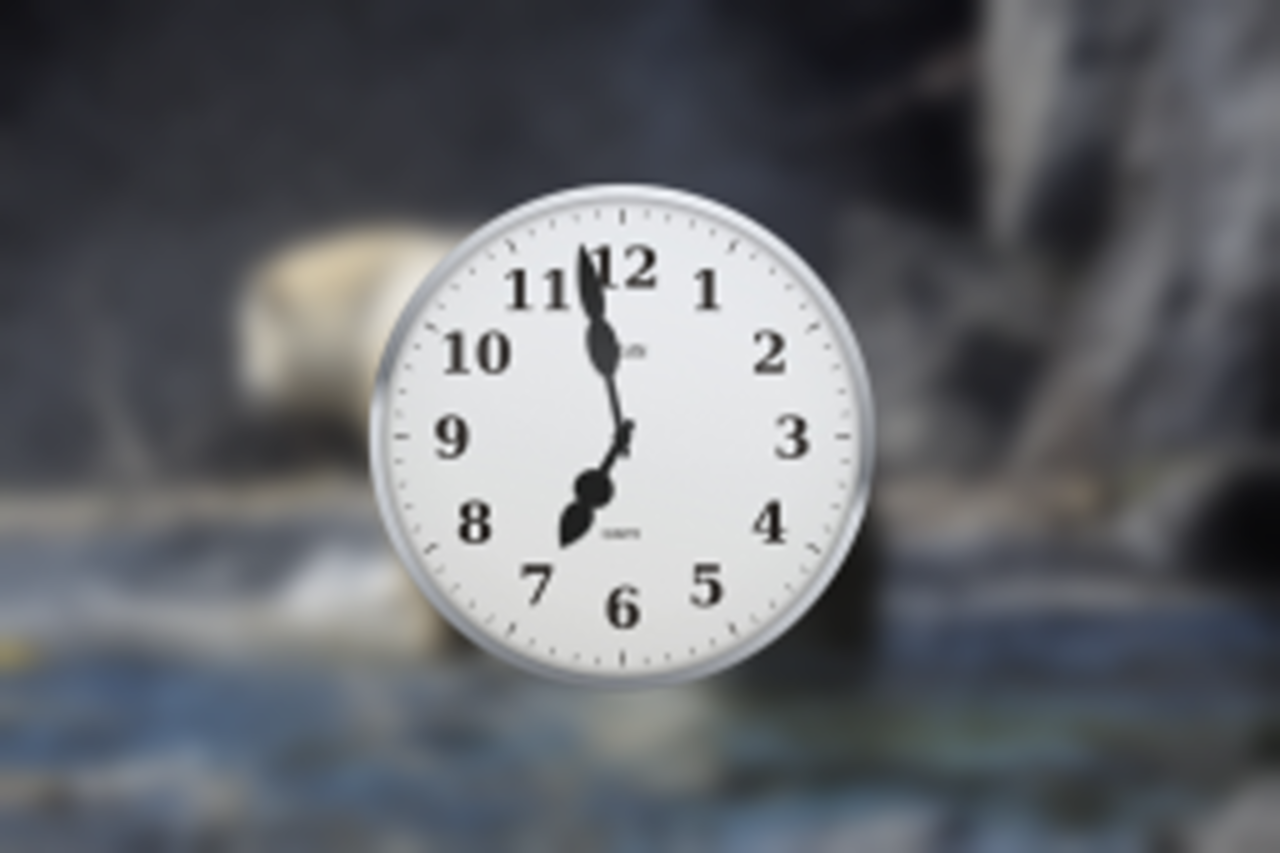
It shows 6h58
